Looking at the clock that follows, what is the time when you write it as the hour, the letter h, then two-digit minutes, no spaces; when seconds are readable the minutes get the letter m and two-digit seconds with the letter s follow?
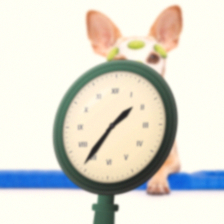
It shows 1h36
